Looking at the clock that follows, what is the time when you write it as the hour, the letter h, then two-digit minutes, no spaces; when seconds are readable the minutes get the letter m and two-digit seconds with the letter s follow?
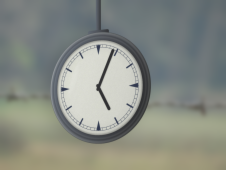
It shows 5h04
